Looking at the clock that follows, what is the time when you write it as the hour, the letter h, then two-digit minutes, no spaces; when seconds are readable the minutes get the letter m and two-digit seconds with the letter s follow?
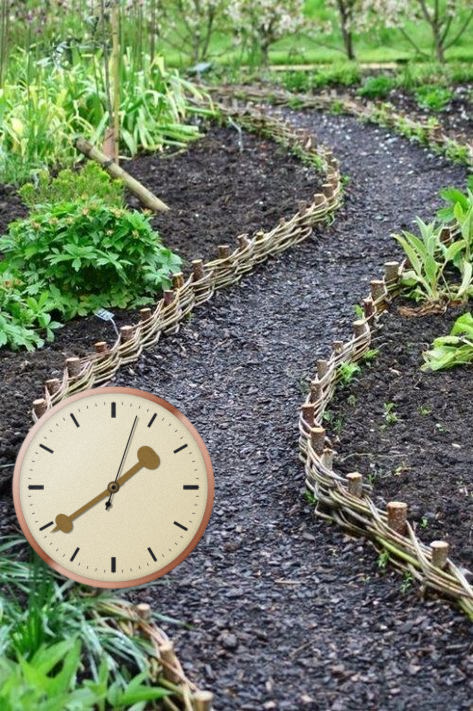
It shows 1h39m03s
